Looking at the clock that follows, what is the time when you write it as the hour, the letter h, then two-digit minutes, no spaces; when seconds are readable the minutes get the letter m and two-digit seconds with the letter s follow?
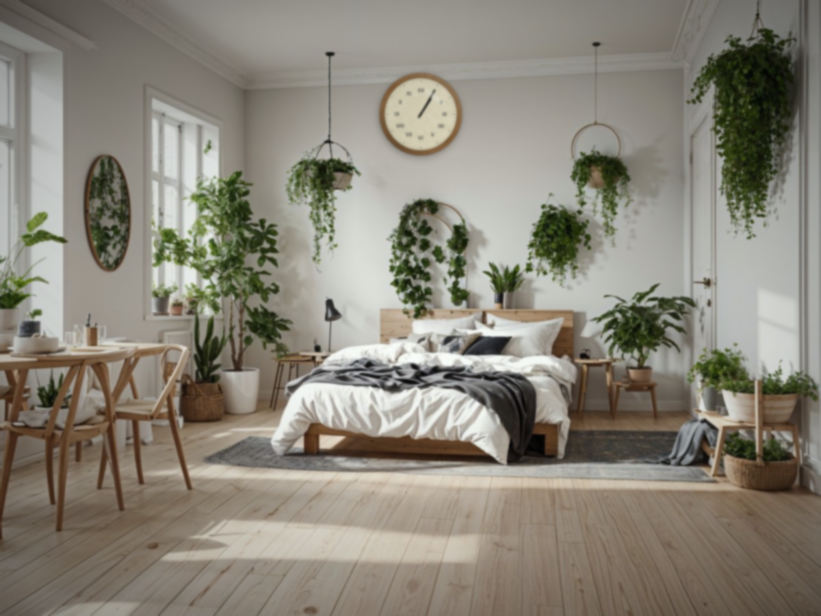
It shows 1h05
